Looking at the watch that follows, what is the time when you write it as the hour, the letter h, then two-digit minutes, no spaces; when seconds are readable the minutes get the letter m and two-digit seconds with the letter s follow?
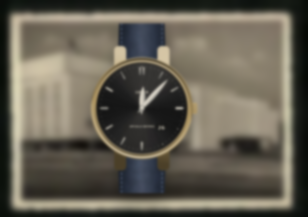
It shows 12h07
